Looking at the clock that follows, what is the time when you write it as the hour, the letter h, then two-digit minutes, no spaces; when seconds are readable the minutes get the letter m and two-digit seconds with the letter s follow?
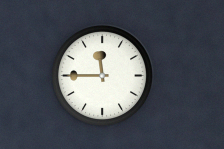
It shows 11h45
